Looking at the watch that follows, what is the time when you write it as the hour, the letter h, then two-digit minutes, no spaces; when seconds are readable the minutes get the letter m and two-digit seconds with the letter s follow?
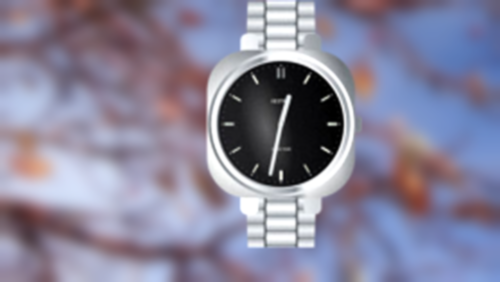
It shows 12h32
